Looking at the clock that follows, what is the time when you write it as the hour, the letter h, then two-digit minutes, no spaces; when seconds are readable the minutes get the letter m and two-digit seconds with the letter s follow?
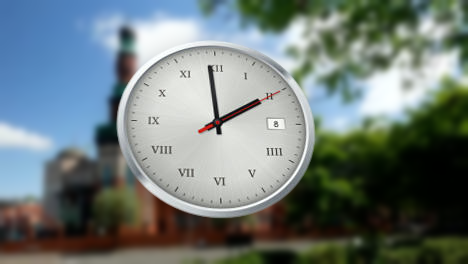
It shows 1h59m10s
